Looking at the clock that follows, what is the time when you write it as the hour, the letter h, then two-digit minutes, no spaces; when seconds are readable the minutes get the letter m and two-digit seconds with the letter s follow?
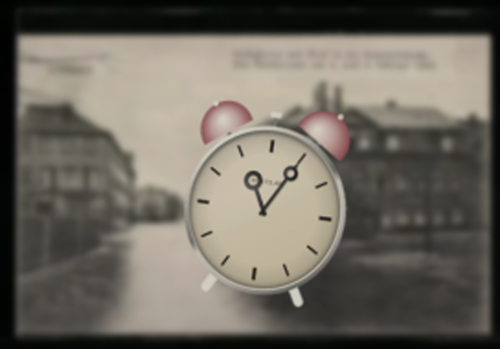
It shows 11h05
